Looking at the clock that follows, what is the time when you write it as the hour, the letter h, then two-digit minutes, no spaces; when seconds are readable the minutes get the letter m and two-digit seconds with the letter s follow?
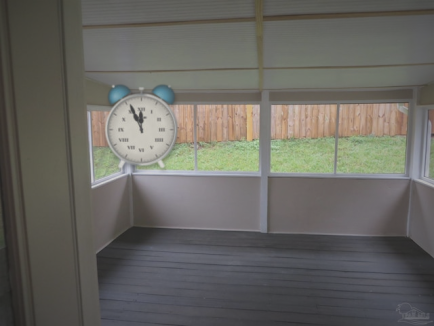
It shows 11h56
